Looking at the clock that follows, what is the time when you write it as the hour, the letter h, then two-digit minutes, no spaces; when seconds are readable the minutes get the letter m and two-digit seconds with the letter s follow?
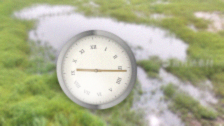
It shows 9h16
